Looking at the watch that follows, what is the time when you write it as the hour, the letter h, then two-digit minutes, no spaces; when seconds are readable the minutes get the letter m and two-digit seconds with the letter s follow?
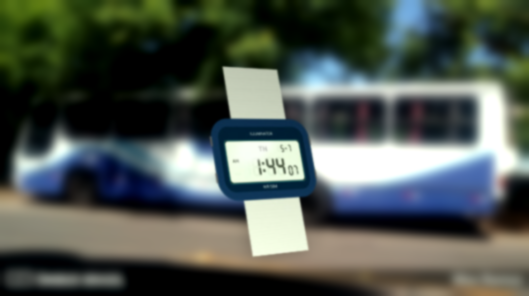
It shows 1h44
